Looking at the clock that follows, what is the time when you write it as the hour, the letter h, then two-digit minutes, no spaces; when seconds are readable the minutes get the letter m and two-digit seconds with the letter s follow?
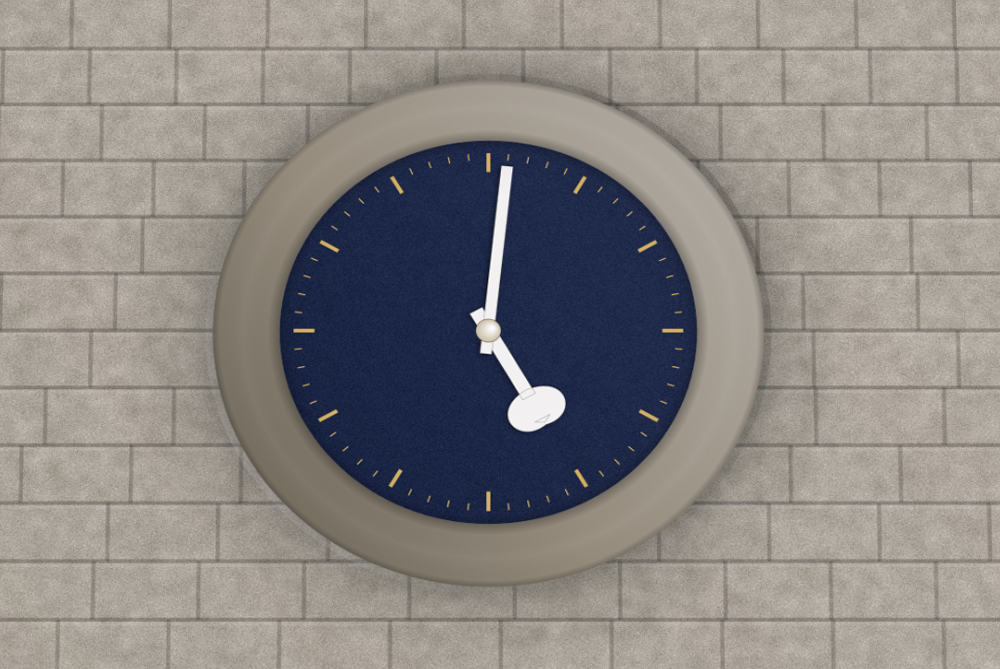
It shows 5h01
